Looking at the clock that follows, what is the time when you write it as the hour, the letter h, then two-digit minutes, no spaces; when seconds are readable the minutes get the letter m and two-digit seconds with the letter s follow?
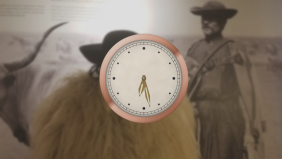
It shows 6h28
